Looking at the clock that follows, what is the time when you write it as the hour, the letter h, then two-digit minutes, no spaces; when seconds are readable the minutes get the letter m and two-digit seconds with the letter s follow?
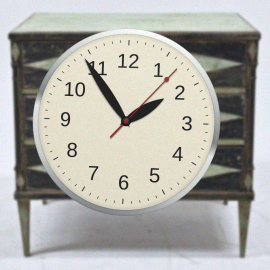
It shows 1h54m07s
